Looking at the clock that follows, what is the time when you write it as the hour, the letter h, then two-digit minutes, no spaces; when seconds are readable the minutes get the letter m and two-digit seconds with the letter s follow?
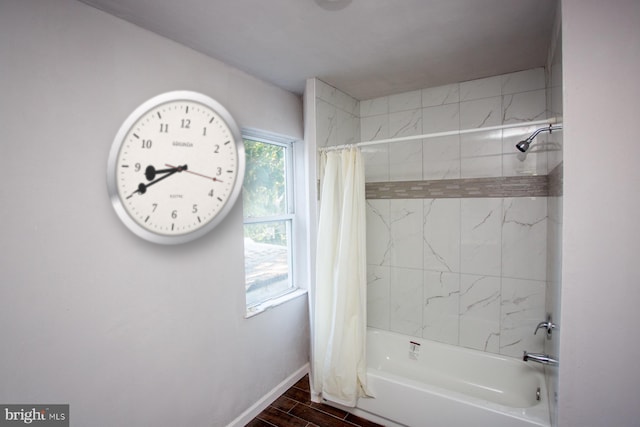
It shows 8h40m17s
